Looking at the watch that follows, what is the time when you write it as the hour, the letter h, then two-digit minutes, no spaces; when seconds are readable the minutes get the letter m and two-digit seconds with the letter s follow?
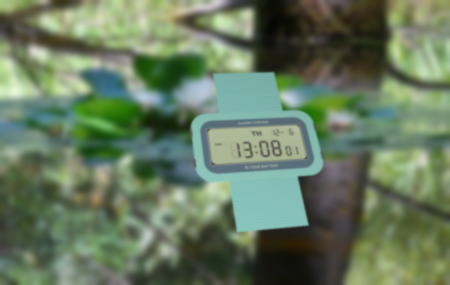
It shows 13h08m01s
